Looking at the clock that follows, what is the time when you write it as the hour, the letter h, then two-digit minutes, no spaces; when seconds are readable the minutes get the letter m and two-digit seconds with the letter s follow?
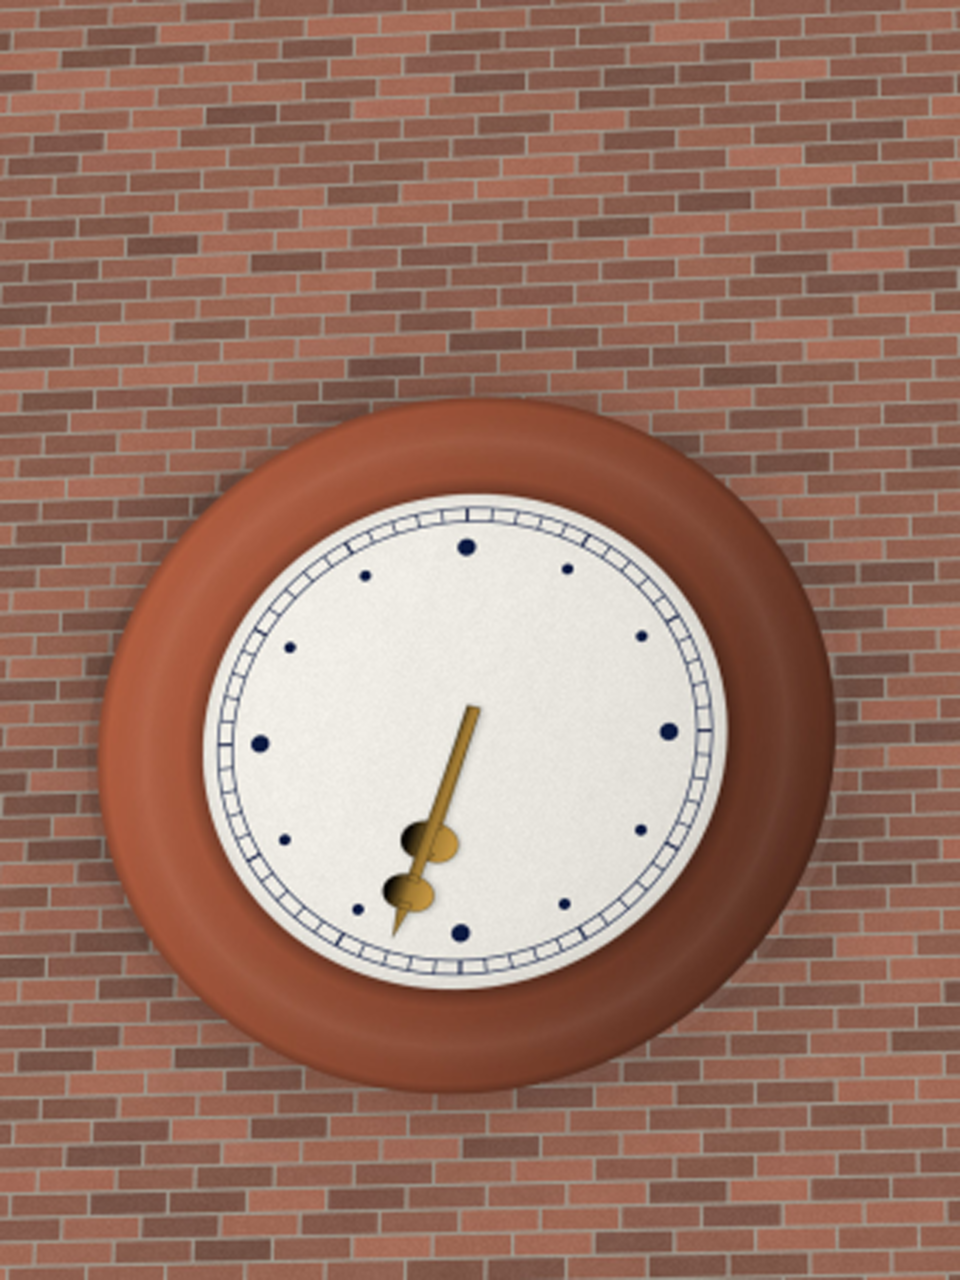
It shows 6h33
